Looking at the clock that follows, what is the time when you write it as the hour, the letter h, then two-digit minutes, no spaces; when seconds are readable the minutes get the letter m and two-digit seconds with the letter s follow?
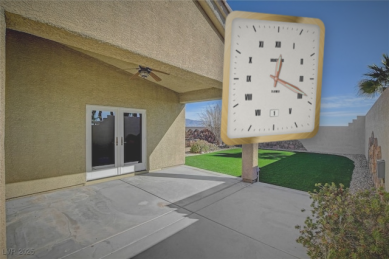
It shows 12h19
